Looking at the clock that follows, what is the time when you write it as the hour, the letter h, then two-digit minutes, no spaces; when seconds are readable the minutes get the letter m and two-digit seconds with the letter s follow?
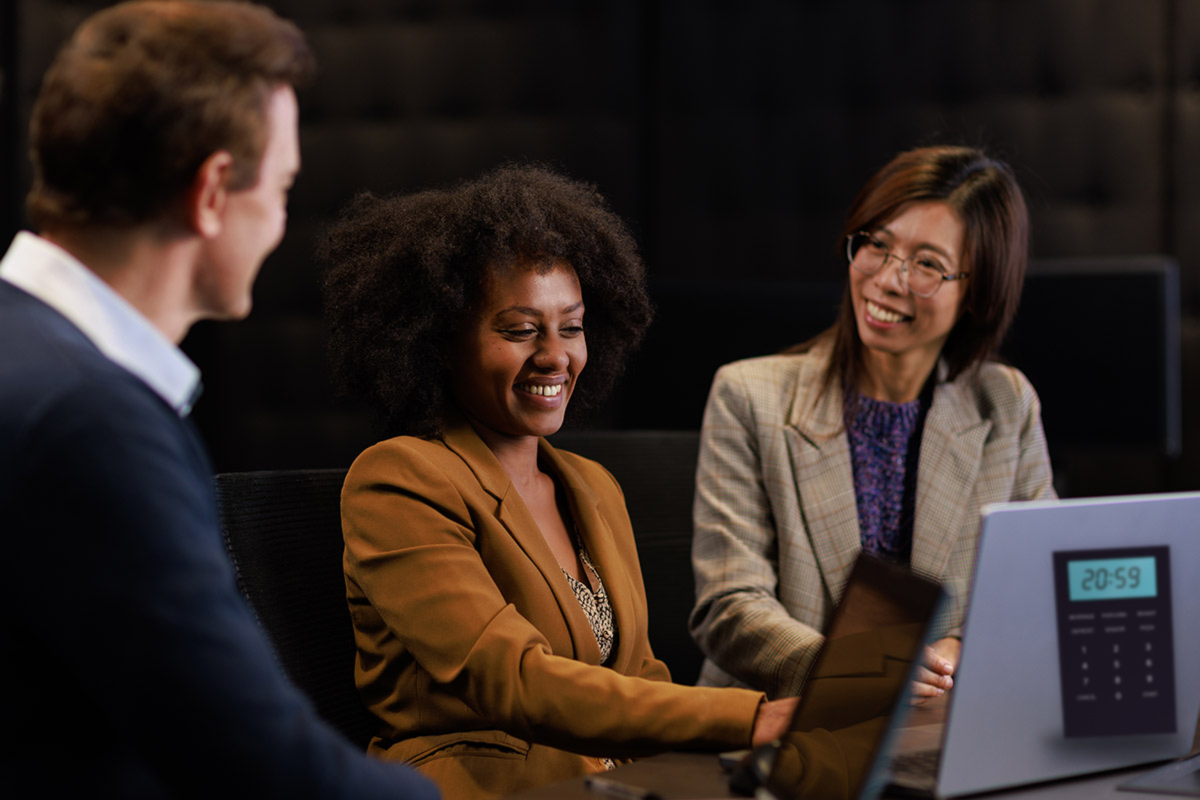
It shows 20h59
